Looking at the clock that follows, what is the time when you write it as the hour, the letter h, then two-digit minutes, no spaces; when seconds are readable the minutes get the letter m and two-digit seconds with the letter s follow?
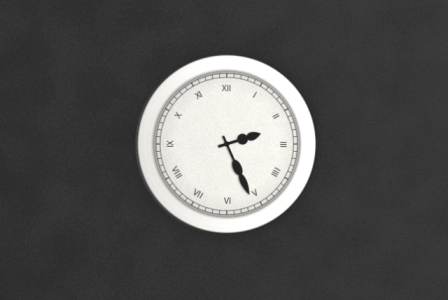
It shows 2h26
